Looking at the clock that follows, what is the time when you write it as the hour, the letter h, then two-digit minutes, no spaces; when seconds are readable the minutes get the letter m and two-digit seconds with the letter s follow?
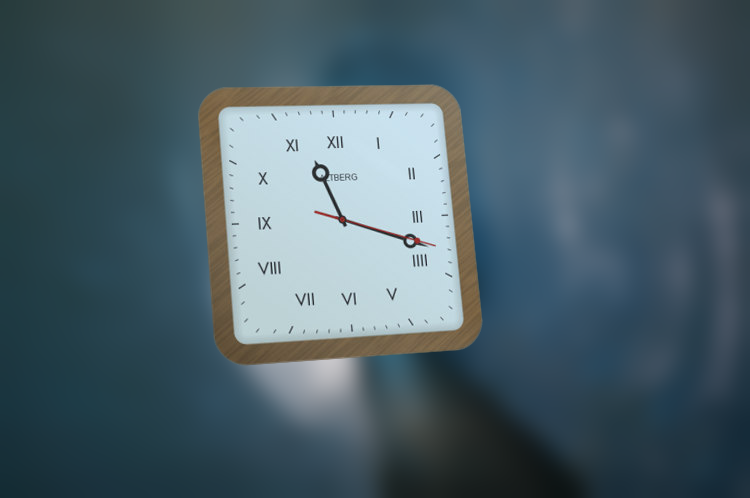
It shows 11h18m18s
